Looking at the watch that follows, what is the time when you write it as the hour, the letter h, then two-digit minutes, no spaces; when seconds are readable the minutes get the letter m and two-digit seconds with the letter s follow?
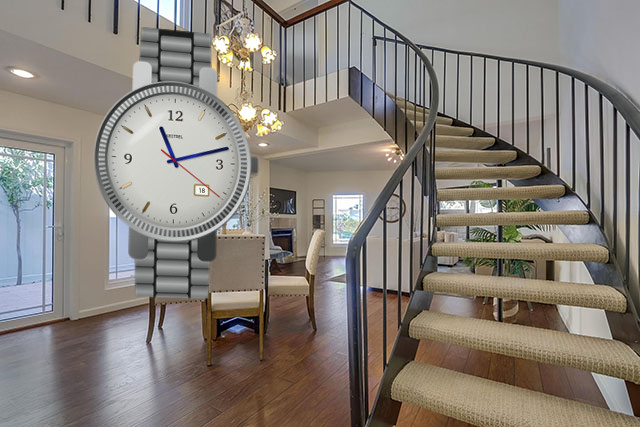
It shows 11h12m21s
